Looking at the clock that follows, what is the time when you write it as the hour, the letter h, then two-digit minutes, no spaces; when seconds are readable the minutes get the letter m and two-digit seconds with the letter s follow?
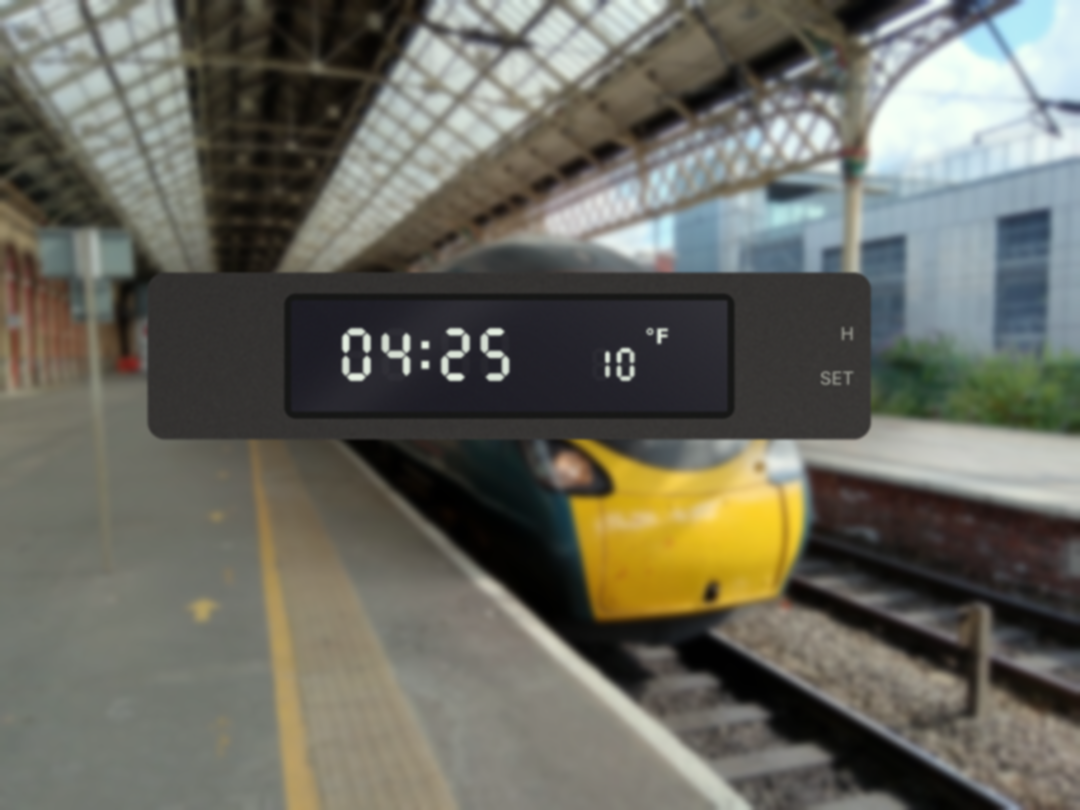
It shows 4h25
